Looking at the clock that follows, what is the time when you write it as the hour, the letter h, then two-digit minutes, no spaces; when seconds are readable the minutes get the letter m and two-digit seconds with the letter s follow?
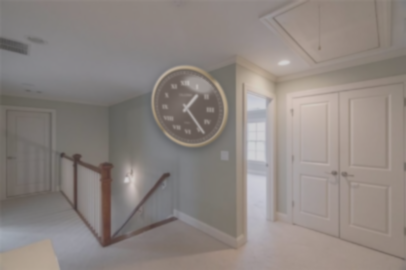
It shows 1h24
